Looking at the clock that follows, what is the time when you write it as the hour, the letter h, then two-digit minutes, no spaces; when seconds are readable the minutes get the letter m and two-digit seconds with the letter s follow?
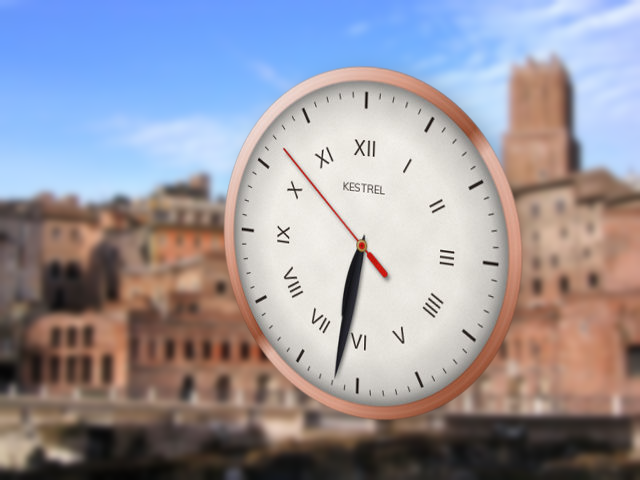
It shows 6h31m52s
